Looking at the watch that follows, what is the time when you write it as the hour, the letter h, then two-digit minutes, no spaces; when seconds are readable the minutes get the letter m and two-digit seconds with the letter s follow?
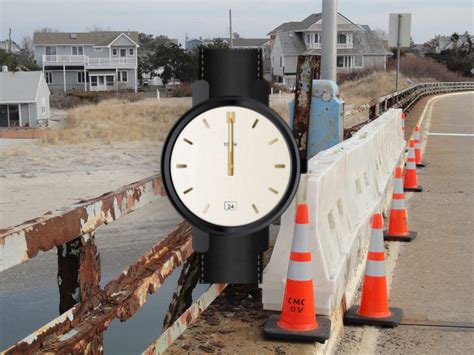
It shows 12h00
